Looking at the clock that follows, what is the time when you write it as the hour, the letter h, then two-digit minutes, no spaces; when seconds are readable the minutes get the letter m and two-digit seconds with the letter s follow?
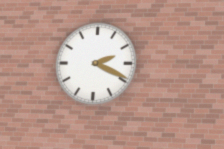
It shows 2h19
